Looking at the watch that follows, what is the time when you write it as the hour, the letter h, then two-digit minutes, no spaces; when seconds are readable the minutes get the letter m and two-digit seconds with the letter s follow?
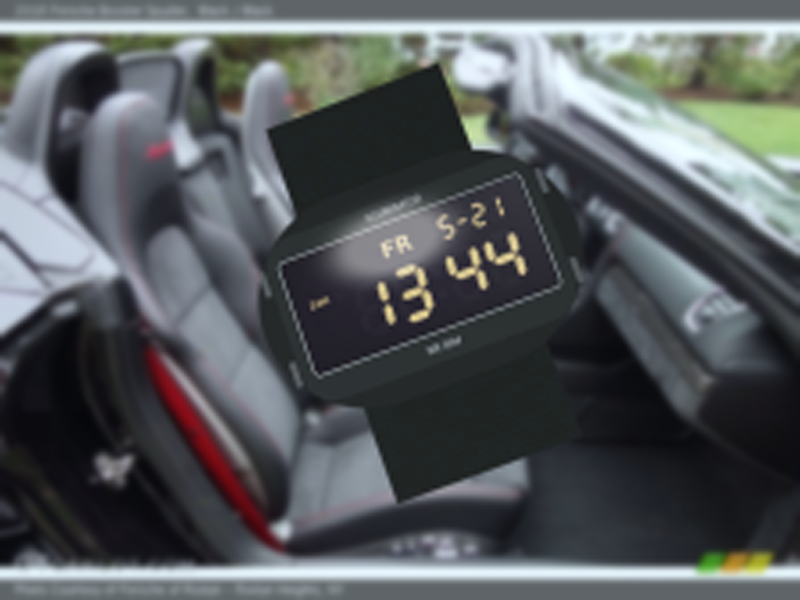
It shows 13h44
